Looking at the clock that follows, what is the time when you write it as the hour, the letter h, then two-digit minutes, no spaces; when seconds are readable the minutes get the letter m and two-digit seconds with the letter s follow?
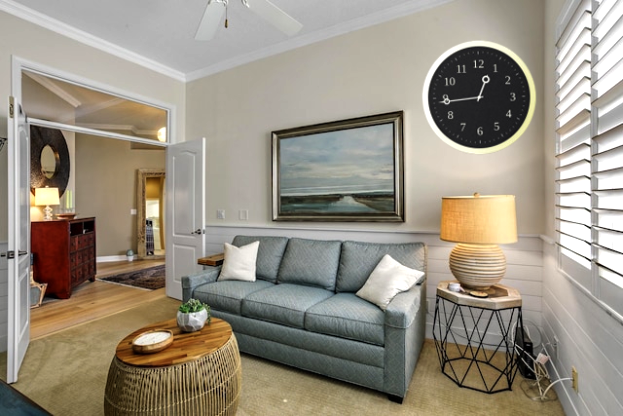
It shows 12h44
